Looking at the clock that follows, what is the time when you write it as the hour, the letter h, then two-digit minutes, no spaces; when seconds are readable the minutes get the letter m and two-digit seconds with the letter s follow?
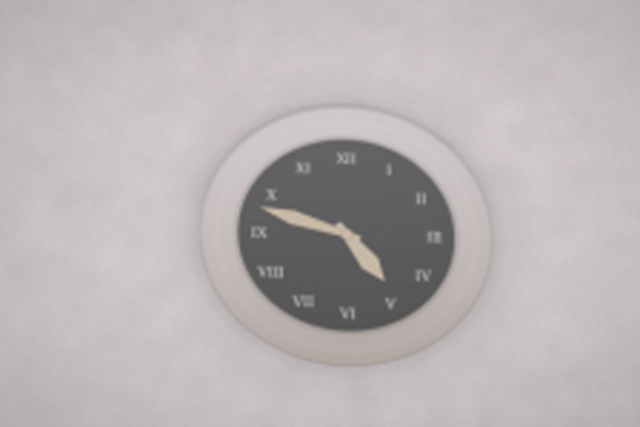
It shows 4h48
